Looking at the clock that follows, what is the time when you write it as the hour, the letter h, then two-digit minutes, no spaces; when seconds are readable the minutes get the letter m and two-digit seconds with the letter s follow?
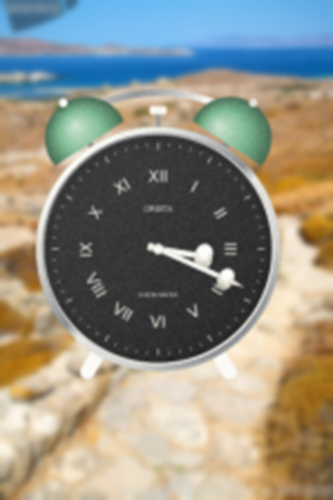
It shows 3h19
